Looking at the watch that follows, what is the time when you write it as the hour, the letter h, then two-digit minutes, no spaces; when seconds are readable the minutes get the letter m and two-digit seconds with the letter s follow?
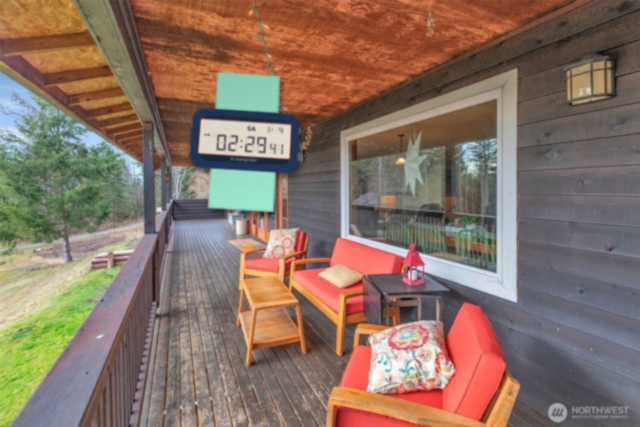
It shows 2h29
